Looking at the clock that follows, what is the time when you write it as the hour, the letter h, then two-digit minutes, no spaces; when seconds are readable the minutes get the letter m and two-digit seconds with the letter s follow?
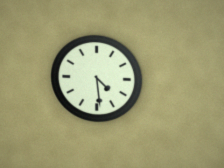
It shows 4h29
